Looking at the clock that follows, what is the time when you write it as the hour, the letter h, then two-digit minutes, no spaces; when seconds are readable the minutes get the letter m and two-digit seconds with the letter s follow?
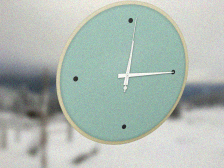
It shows 12h15m01s
